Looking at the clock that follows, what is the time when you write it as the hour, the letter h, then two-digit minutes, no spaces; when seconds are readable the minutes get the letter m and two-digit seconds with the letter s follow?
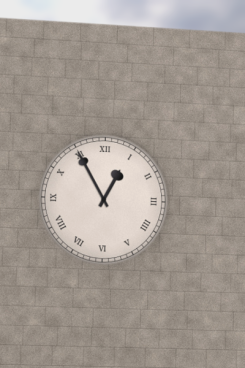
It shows 12h55
